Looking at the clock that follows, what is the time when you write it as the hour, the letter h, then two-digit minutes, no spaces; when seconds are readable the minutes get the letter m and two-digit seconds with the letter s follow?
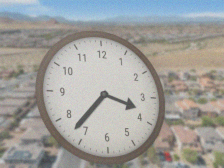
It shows 3h37
